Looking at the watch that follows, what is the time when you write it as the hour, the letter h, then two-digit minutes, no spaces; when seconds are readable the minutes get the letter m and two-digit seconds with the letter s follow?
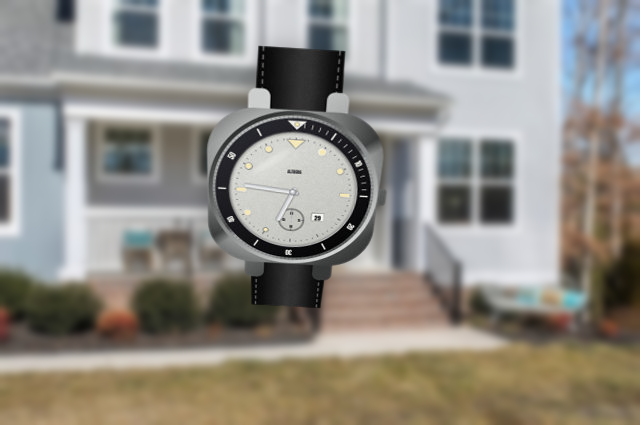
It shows 6h46
